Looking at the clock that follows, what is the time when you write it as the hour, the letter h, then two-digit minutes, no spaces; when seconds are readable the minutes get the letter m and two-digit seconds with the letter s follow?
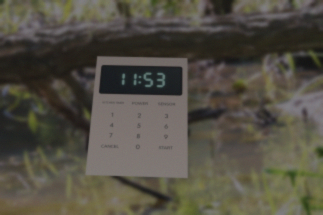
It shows 11h53
